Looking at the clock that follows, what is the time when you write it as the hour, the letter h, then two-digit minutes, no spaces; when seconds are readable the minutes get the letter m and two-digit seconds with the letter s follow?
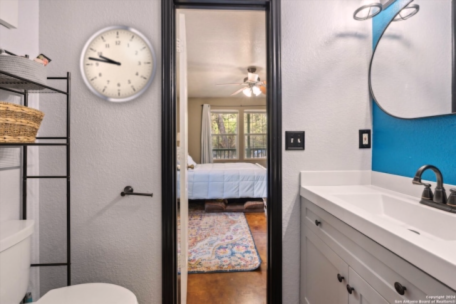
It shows 9h47
